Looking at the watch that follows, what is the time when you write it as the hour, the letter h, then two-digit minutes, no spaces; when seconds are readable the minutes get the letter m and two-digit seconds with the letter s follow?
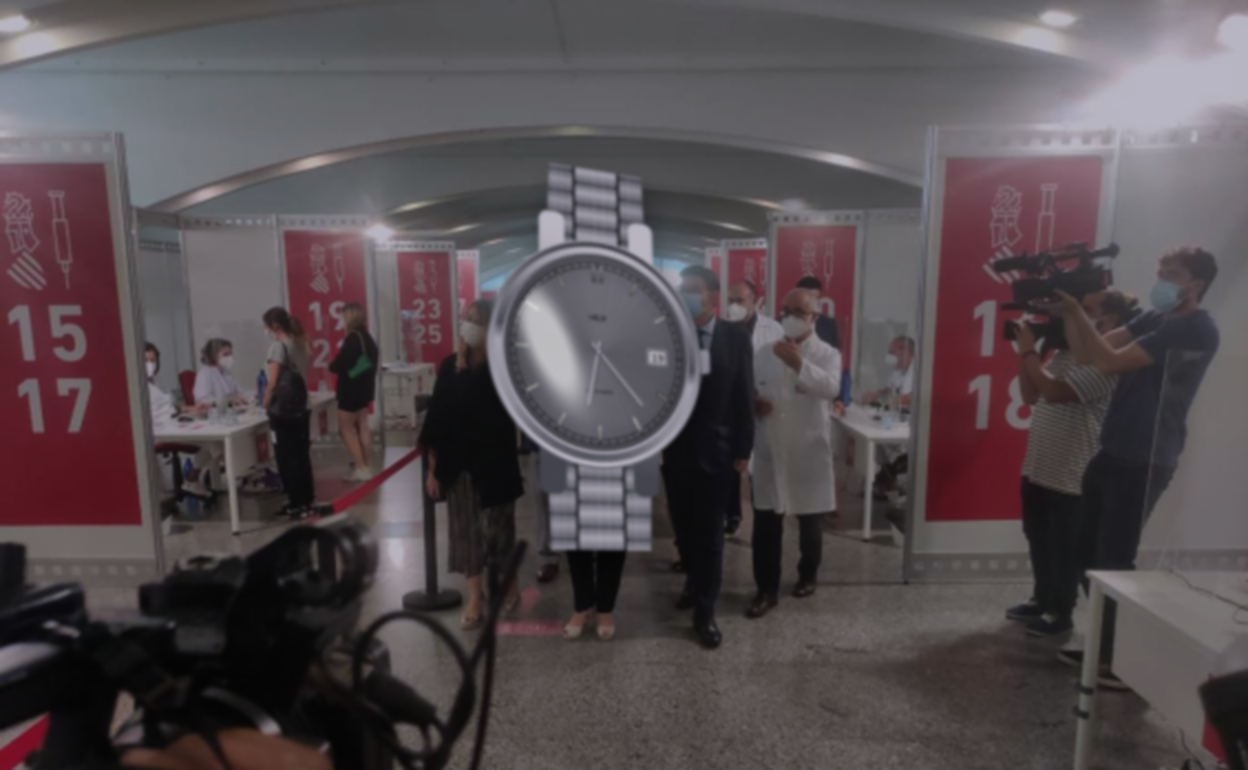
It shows 6h23
